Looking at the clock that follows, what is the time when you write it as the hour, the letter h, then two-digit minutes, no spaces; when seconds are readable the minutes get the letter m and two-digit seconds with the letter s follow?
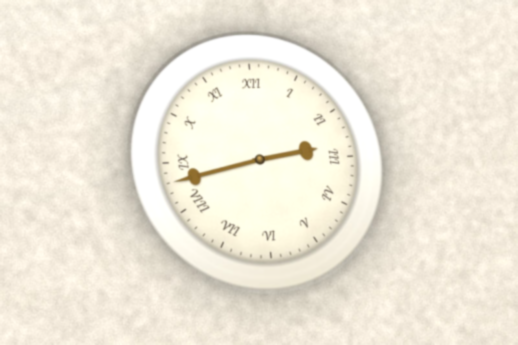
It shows 2h43
